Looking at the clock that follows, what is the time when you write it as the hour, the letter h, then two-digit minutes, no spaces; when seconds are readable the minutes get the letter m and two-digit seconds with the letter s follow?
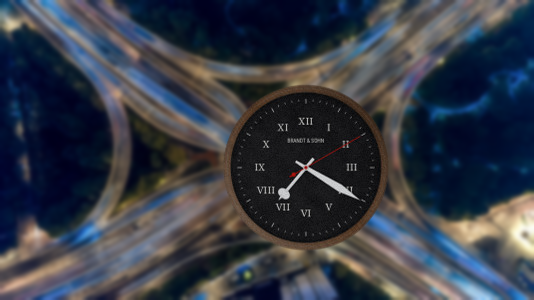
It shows 7h20m10s
